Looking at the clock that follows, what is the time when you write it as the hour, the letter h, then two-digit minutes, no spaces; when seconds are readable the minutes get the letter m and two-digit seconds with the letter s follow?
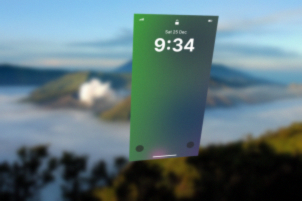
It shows 9h34
